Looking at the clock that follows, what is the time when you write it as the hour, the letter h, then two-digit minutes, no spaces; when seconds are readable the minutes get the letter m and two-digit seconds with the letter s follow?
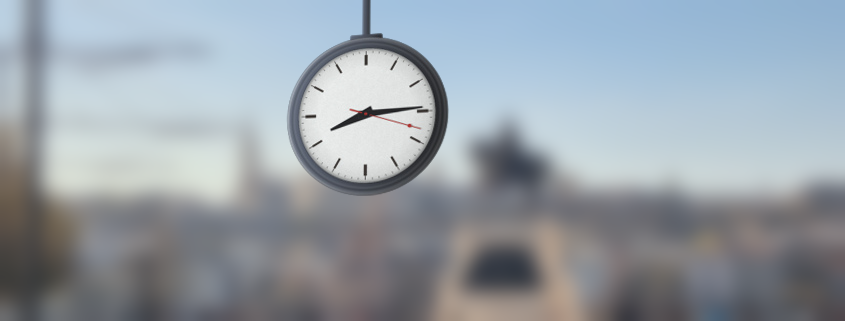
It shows 8h14m18s
